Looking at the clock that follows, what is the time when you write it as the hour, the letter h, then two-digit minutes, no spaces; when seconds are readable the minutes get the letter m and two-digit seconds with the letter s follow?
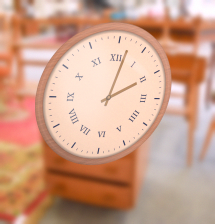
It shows 2h02
